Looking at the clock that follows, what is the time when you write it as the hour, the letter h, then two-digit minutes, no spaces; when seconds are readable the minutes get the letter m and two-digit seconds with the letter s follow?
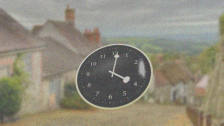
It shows 4h01
